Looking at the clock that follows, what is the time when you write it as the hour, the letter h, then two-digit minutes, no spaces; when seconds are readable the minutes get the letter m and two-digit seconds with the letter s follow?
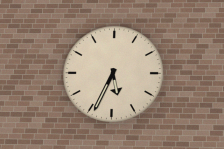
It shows 5h34
